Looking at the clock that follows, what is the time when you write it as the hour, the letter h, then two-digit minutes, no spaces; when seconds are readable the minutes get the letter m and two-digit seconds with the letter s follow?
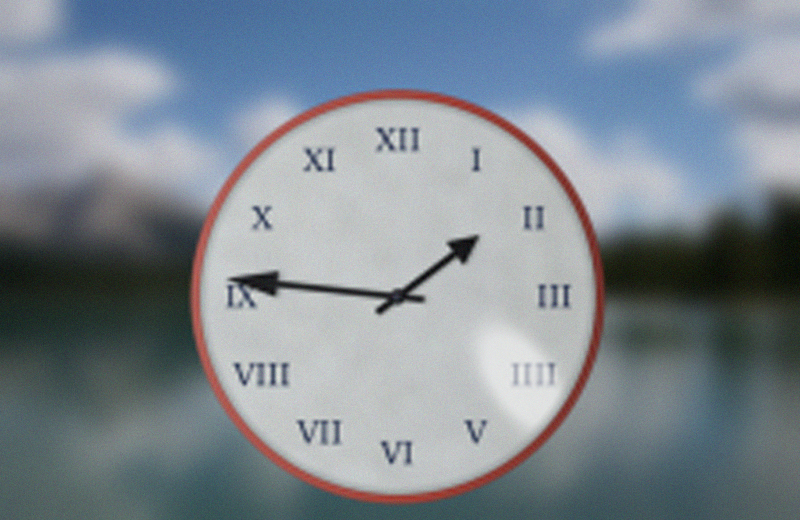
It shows 1h46
